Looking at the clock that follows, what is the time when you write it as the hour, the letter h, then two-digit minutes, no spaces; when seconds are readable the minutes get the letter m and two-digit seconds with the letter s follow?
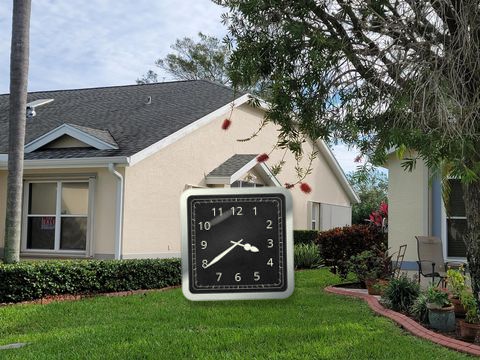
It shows 3h39
